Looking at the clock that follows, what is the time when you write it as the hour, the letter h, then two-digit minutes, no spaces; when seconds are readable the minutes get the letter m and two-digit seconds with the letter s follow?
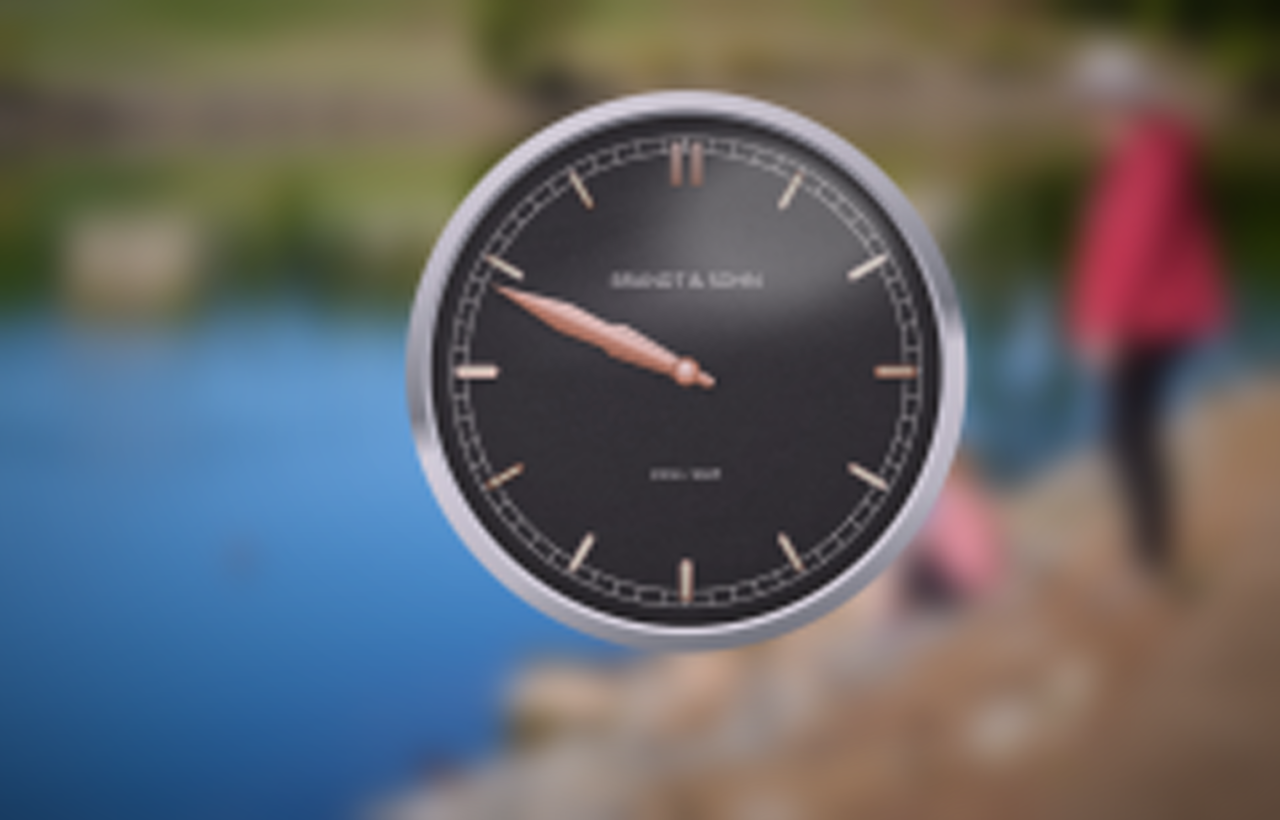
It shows 9h49
